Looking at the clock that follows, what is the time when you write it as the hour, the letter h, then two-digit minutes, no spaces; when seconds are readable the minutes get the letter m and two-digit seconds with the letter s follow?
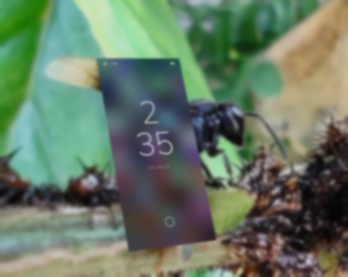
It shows 2h35
